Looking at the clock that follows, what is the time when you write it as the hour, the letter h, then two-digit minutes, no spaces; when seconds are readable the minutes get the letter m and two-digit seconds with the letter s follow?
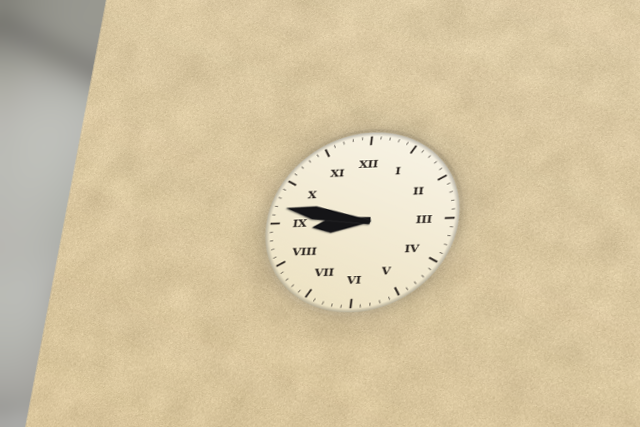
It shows 8h47
